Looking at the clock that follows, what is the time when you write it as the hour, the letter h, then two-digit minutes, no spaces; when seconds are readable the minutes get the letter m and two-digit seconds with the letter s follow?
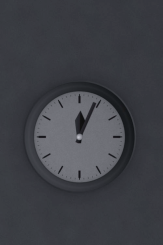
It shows 12h04
